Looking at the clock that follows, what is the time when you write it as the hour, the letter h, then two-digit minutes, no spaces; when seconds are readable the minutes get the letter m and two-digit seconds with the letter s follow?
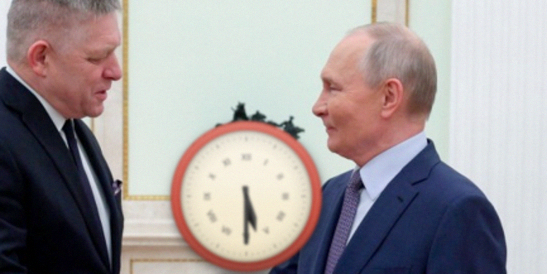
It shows 5h30
